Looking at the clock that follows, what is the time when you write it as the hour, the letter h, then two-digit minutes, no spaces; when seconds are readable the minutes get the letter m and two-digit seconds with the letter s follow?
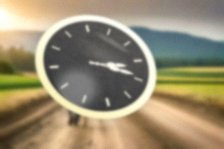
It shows 3h19
